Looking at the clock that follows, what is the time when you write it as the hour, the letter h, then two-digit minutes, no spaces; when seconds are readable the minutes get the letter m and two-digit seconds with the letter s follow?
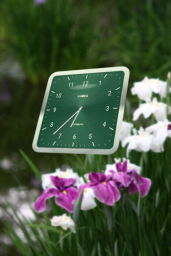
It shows 6h37
